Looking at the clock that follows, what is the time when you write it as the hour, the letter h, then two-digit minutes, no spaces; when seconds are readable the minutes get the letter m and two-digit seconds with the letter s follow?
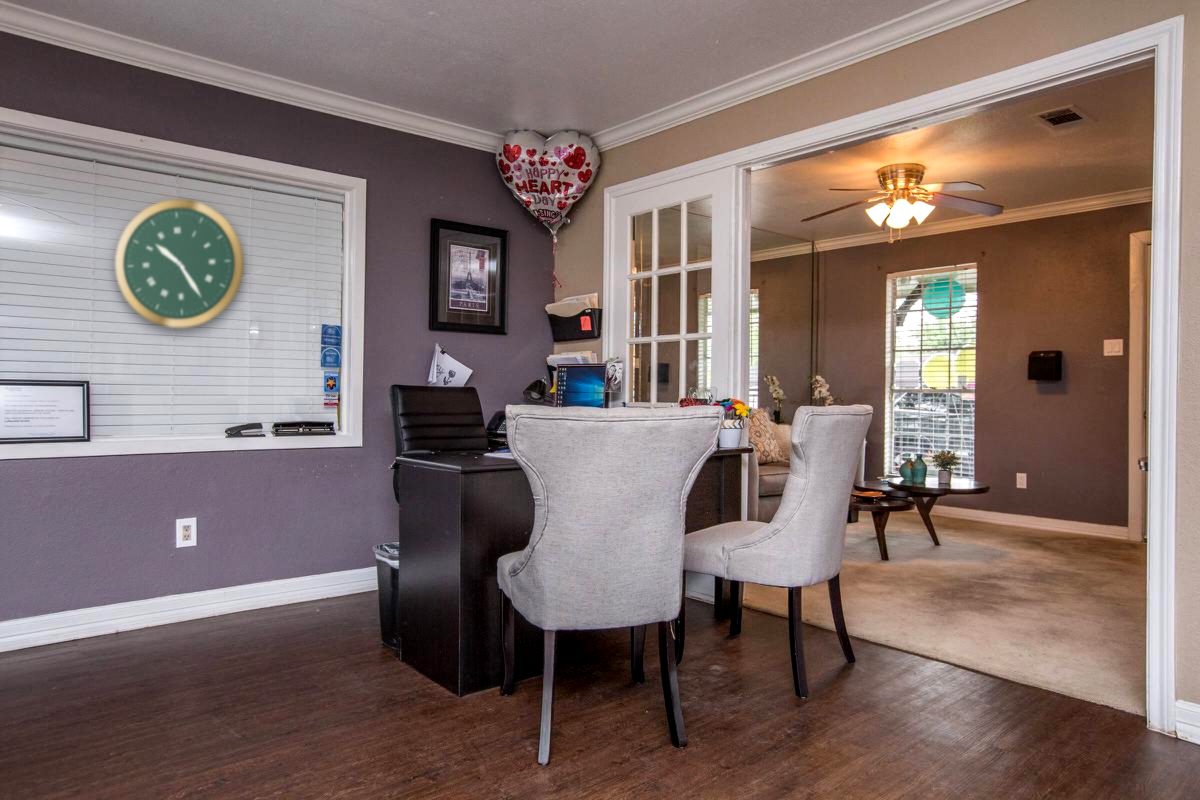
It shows 10h25
